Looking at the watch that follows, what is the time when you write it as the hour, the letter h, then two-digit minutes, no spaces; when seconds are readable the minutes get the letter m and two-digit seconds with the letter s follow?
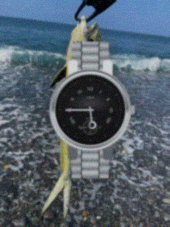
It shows 5h45
